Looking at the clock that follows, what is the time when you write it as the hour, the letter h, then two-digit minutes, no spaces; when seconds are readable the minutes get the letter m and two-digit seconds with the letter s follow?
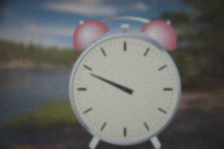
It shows 9h49
